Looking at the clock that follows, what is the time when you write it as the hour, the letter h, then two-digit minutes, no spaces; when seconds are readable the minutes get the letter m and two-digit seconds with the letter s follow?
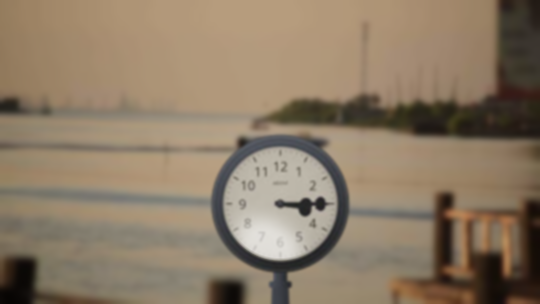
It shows 3h15
